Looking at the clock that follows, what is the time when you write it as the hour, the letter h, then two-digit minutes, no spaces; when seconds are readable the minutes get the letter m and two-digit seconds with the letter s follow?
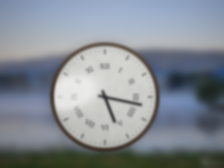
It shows 5h17
